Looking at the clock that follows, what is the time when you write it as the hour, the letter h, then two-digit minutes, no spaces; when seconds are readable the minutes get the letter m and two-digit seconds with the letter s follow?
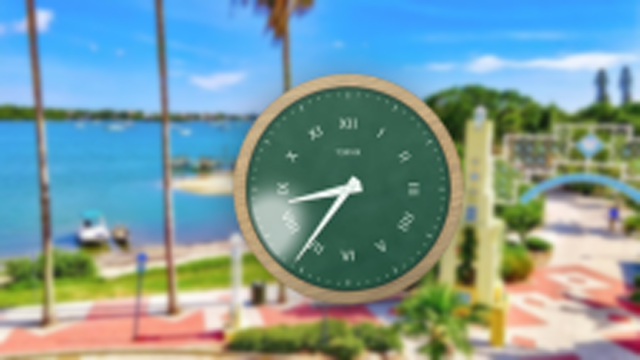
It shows 8h36
